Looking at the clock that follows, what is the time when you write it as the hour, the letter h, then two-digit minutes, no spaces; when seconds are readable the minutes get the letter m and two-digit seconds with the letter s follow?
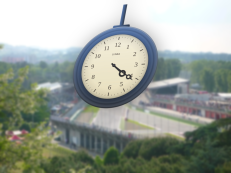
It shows 4h21
